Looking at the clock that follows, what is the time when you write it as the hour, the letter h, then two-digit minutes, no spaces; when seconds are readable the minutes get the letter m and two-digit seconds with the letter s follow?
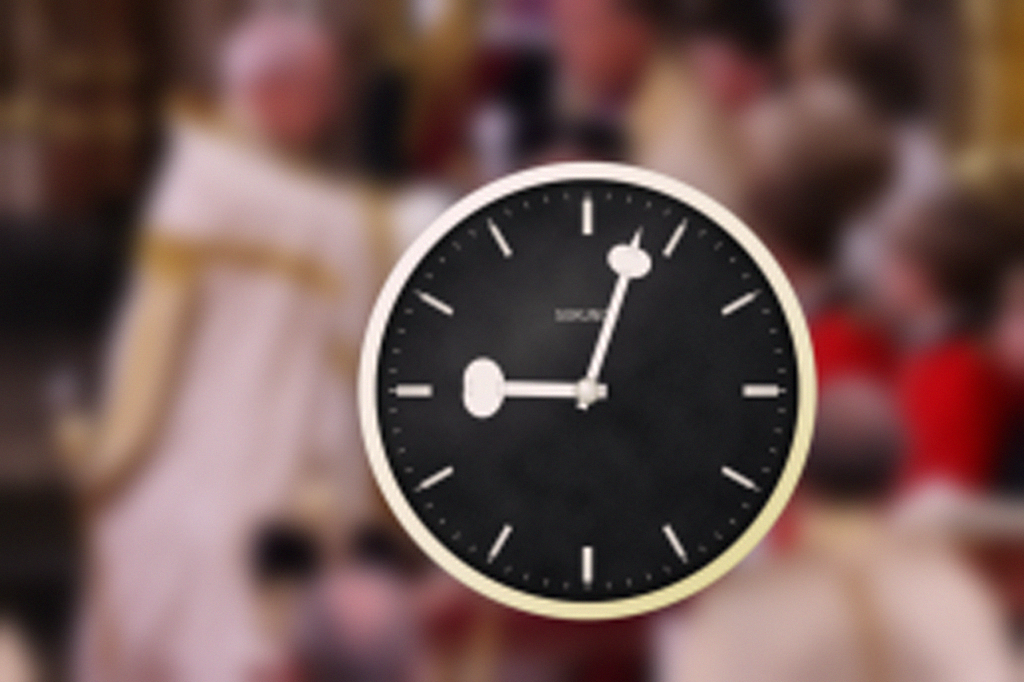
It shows 9h03
